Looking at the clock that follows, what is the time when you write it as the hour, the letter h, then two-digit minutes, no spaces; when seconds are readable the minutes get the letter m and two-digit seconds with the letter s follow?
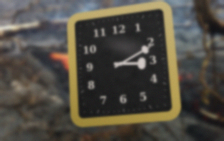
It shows 3h11
